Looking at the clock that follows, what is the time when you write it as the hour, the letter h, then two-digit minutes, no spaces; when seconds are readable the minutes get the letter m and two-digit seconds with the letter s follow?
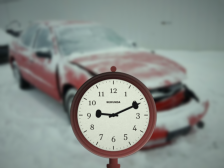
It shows 9h11
